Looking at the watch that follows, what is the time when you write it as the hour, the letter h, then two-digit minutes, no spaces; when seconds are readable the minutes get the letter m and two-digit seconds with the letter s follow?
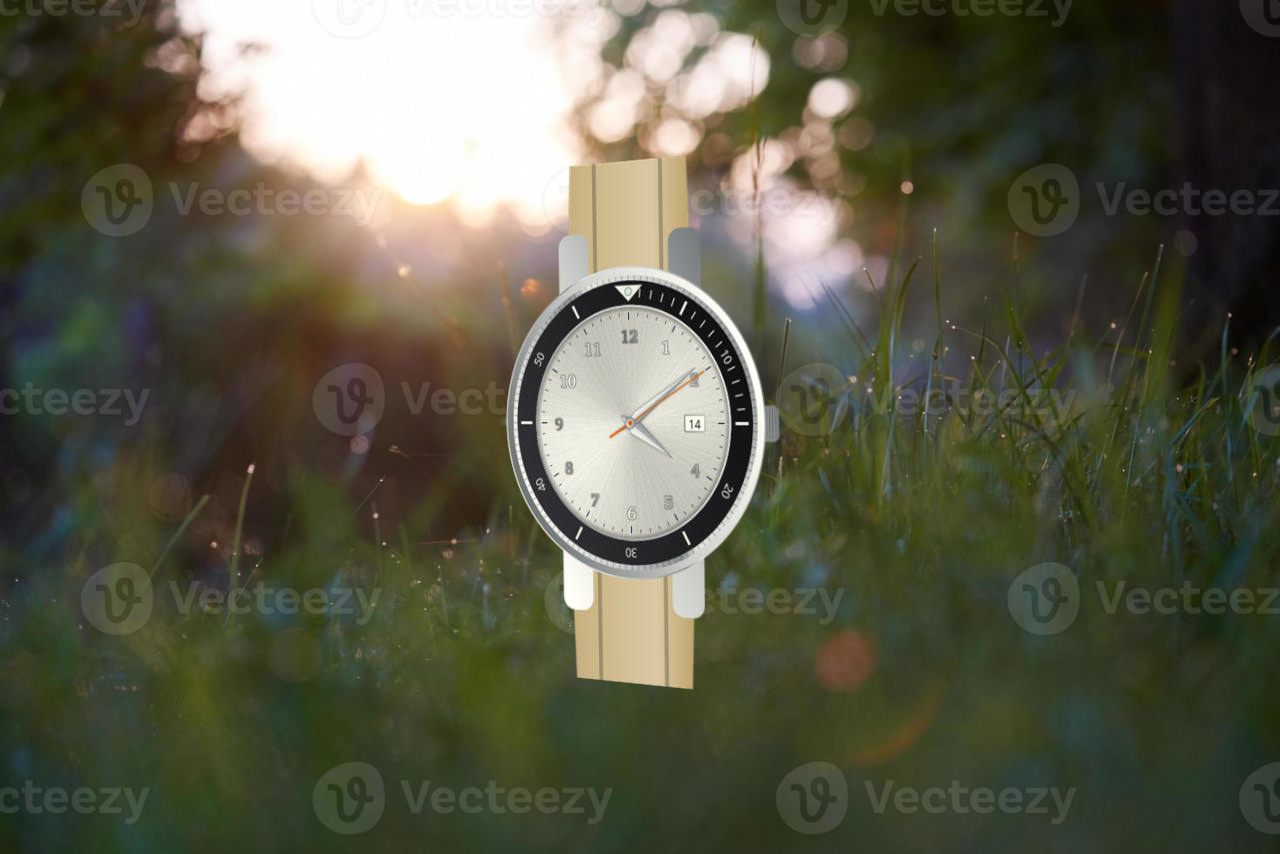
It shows 4h09m10s
